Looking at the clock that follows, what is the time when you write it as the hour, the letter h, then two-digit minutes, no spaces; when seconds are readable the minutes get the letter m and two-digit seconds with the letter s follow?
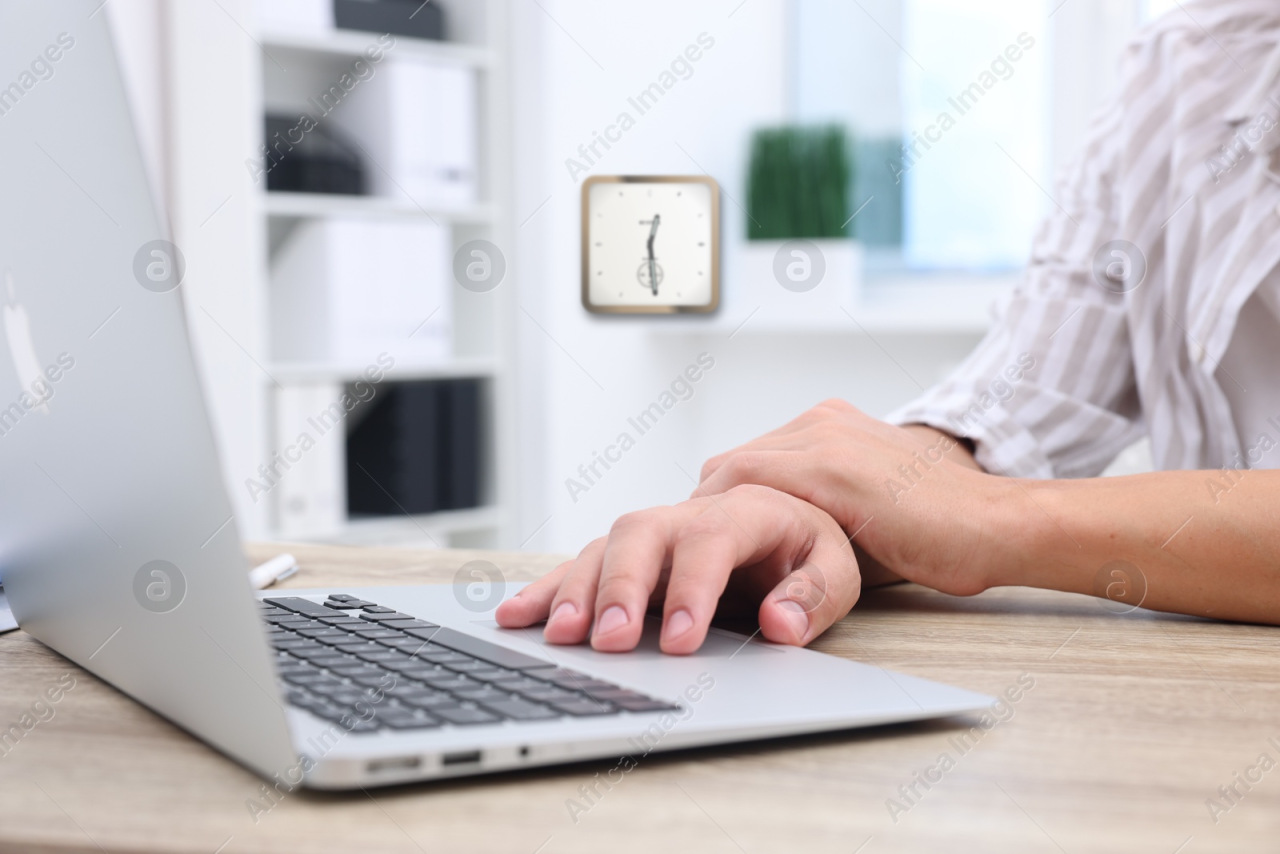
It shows 12h29
